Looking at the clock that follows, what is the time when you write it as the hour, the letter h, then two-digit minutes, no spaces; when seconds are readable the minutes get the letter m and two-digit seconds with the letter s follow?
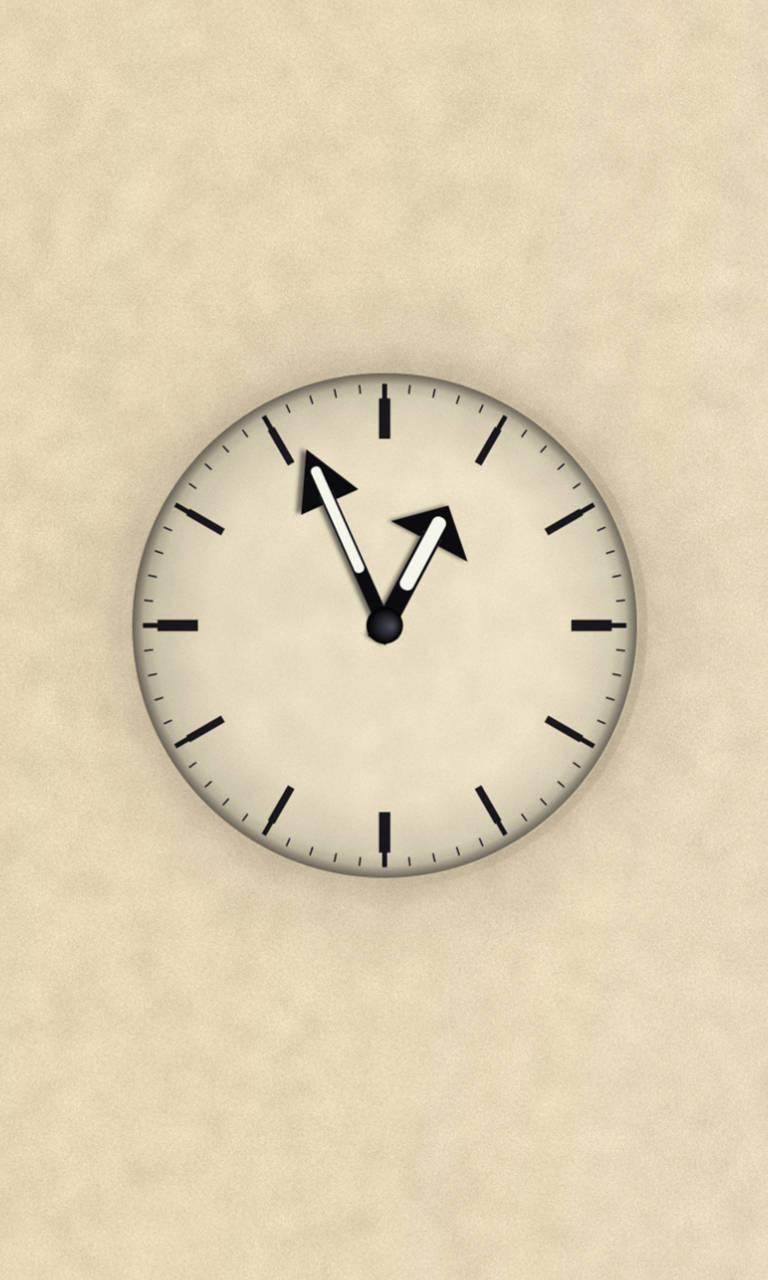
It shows 12h56
